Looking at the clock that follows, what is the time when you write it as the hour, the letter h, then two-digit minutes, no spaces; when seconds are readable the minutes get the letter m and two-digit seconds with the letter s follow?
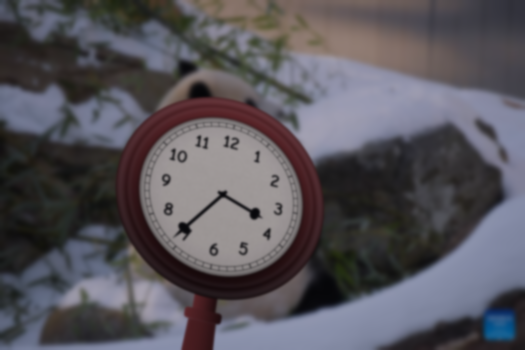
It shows 3h36
